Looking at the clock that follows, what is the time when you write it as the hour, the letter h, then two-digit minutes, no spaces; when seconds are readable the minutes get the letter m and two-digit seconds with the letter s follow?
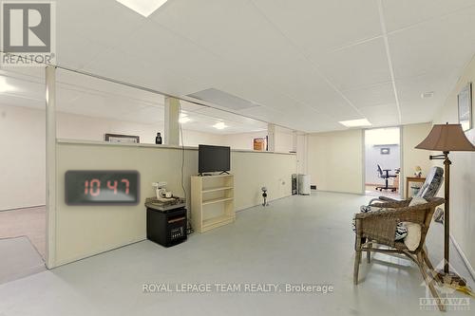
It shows 10h47
